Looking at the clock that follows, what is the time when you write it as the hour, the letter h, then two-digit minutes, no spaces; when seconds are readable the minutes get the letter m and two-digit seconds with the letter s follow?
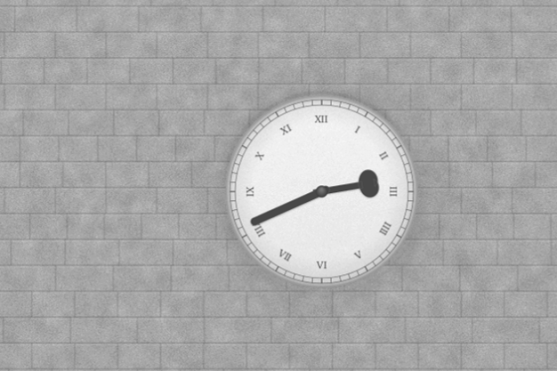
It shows 2h41
